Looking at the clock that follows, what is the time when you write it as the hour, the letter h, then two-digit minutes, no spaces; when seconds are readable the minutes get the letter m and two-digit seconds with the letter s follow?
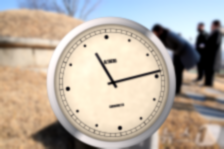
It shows 11h14
